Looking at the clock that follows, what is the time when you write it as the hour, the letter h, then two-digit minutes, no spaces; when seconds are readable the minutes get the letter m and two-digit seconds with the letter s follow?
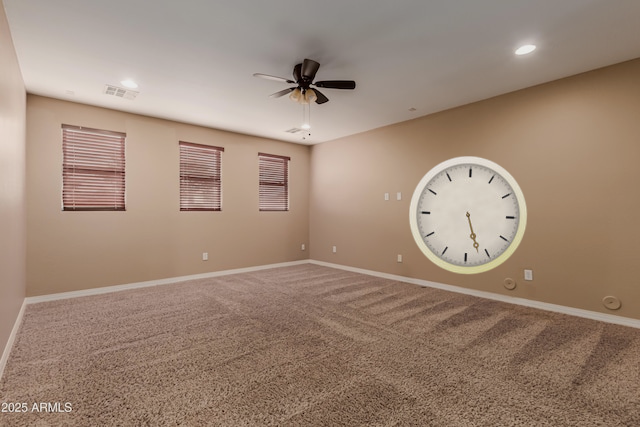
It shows 5h27
